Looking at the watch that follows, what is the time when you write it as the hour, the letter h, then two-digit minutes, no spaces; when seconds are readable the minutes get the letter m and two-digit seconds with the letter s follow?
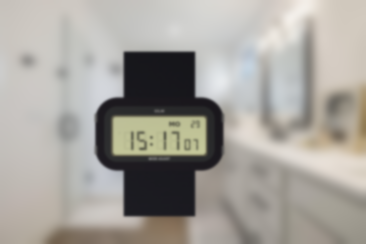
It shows 15h17
